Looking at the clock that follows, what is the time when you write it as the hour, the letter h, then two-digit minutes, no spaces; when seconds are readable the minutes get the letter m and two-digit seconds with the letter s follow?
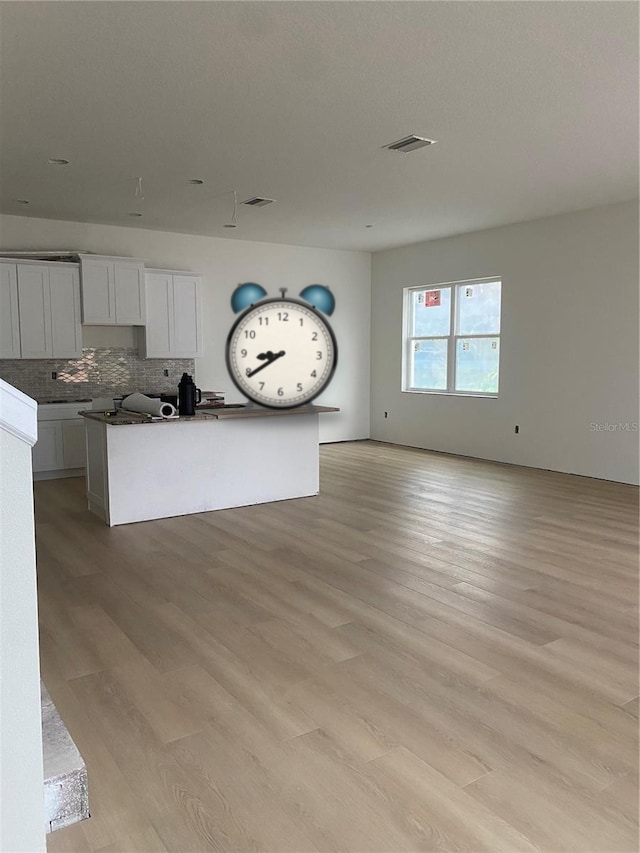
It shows 8h39
